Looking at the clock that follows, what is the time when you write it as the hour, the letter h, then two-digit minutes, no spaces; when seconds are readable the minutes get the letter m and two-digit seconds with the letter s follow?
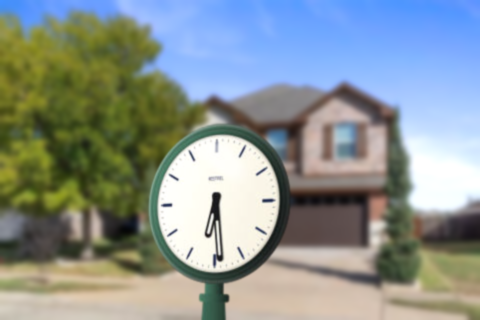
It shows 6h29
